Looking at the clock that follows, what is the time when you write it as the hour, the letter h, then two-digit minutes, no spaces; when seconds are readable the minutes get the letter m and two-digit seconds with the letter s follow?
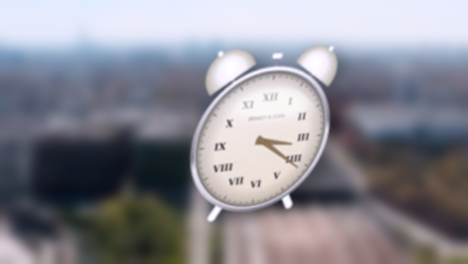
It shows 3h21
